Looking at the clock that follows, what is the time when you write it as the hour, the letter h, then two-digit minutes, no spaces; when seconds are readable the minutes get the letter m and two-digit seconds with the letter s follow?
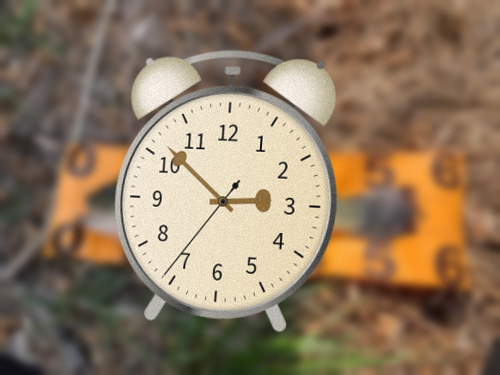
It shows 2h51m36s
